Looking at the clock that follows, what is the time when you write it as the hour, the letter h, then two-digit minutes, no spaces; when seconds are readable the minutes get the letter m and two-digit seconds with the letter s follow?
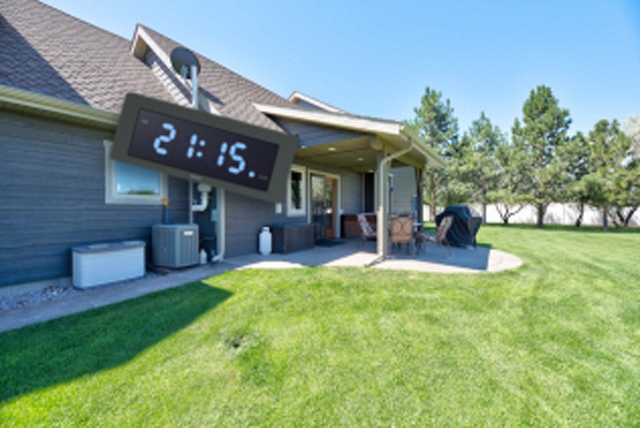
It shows 21h15
